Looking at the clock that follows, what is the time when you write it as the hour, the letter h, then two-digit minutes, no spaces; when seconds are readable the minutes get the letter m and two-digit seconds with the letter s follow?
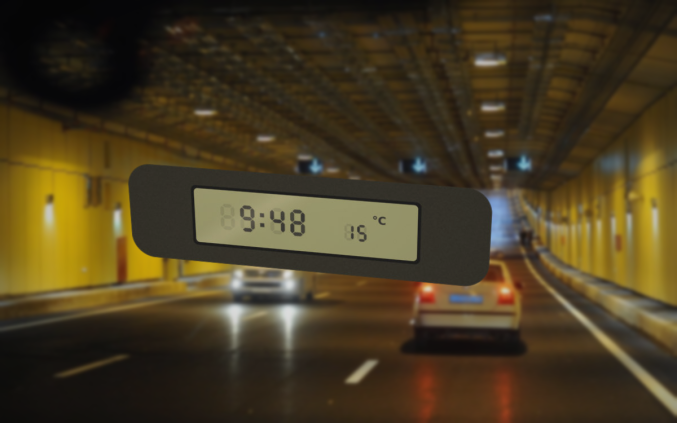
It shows 9h48
